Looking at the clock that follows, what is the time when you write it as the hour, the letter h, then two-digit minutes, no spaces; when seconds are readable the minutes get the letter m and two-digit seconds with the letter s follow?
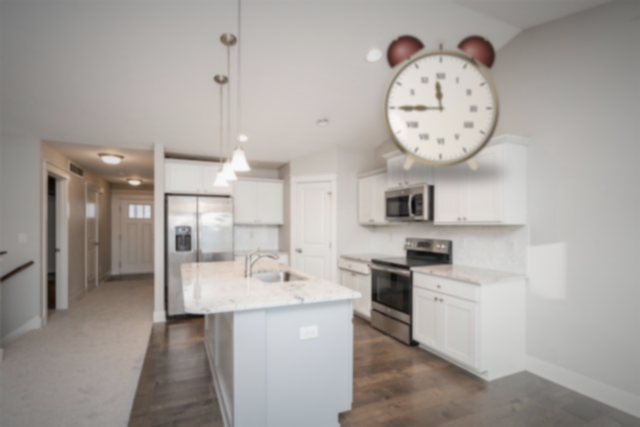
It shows 11h45
